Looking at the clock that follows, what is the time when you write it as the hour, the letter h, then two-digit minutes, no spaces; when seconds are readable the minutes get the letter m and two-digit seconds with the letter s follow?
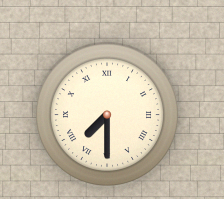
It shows 7h30
